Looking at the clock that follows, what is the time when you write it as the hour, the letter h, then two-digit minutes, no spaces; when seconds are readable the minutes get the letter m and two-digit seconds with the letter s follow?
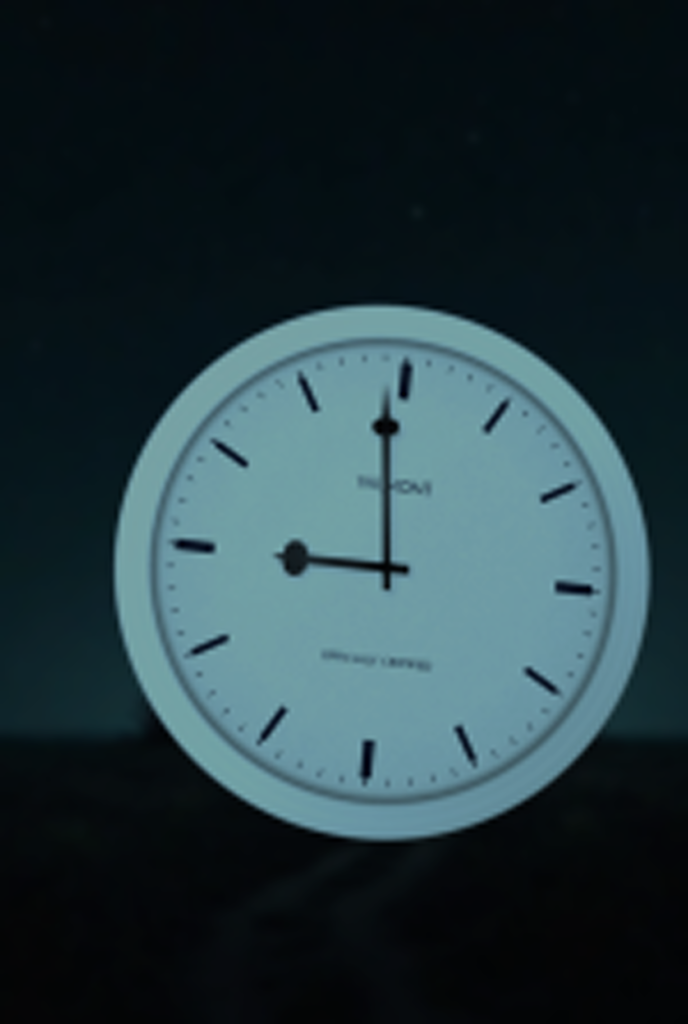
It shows 8h59
